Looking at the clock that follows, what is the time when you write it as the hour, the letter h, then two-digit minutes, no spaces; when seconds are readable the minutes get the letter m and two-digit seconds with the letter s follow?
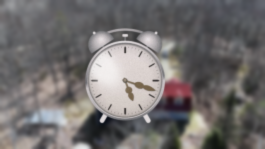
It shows 5h18
